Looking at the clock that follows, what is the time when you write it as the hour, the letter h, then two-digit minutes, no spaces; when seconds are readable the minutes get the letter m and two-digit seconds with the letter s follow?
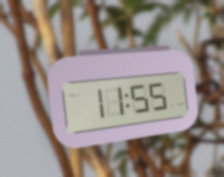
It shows 11h55
